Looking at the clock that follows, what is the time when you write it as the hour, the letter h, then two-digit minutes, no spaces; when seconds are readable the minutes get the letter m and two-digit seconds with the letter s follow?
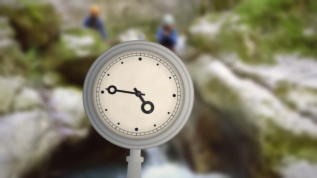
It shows 4h46
